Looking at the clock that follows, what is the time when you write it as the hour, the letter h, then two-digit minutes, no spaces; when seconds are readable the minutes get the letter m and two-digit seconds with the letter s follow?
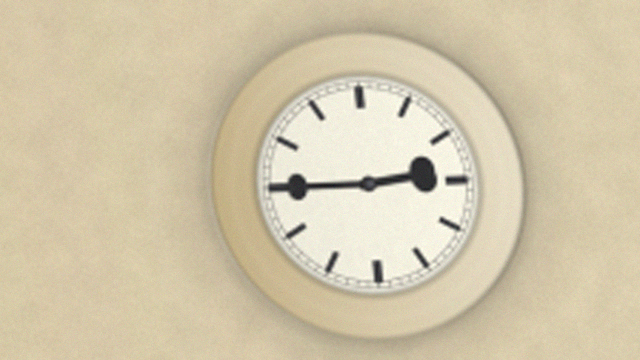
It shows 2h45
